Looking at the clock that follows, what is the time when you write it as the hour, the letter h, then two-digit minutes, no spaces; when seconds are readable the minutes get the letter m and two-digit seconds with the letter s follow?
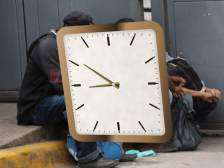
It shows 8h51
